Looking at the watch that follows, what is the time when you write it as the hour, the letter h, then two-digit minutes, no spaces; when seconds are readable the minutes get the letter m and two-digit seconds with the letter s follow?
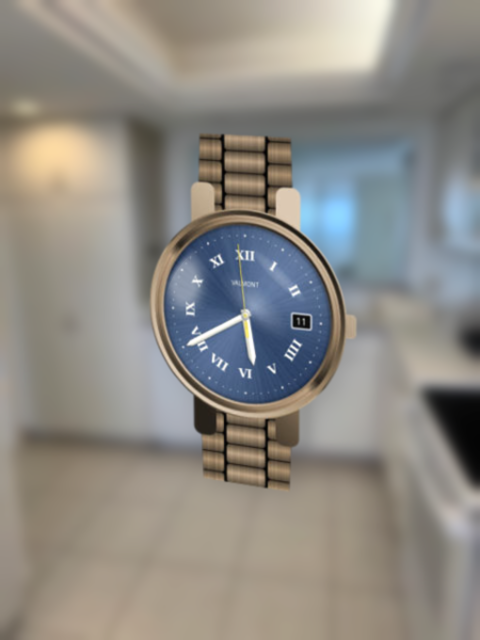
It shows 5h39m59s
